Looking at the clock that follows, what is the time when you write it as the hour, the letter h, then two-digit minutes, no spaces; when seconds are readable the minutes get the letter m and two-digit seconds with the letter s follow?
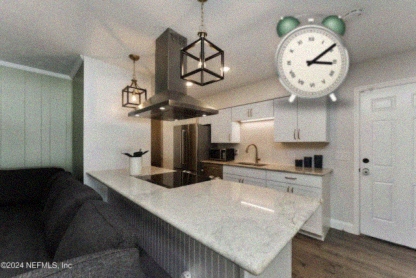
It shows 3h09
